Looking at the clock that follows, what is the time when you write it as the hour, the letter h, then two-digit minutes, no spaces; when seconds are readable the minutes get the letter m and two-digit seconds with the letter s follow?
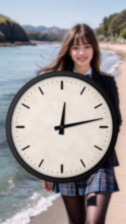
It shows 12h13
